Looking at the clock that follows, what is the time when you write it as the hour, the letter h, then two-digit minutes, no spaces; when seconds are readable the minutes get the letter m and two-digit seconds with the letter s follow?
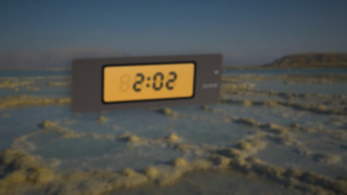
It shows 2h02
